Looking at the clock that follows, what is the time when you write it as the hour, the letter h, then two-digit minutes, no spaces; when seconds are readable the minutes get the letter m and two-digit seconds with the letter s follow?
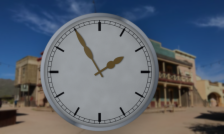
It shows 1h55
